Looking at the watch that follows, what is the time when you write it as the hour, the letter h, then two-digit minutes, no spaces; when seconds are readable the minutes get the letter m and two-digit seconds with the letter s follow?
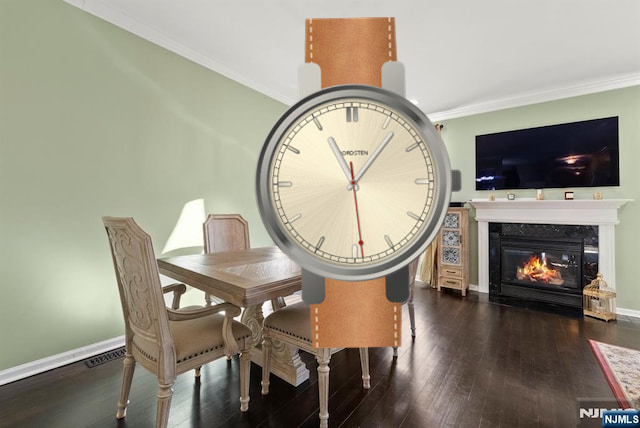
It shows 11h06m29s
